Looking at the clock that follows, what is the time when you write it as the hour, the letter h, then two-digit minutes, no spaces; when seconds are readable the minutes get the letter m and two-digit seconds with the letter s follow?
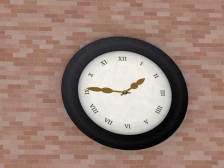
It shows 1h46
